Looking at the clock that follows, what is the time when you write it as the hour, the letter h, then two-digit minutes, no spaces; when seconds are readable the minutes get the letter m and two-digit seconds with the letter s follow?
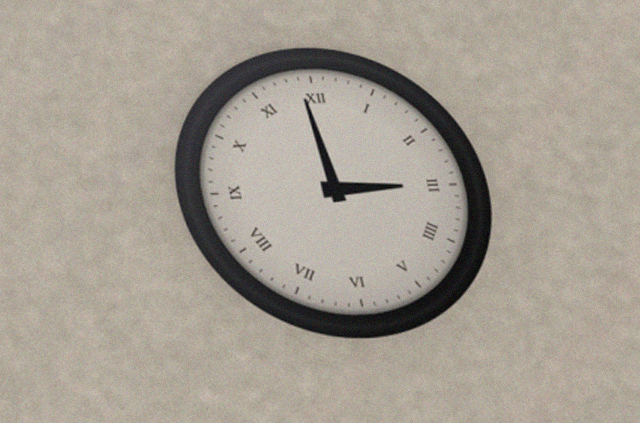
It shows 2h59
